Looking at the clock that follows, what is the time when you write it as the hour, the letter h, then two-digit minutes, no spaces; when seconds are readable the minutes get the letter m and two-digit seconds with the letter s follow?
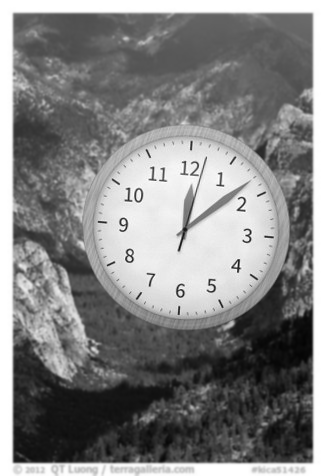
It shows 12h08m02s
